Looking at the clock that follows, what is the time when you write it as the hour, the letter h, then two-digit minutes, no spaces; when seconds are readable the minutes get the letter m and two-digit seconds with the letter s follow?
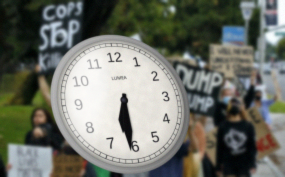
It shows 6h31
